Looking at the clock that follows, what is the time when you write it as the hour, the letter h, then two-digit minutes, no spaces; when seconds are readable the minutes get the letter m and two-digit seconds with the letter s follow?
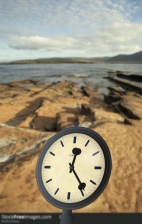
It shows 12h24
